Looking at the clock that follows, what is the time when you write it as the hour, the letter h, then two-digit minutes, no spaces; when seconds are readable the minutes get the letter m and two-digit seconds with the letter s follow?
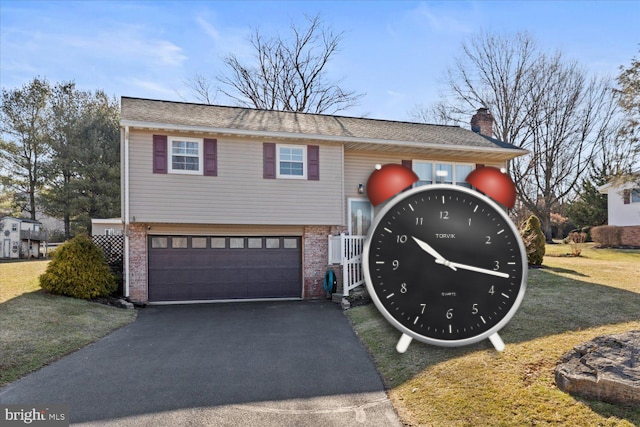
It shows 10h17
